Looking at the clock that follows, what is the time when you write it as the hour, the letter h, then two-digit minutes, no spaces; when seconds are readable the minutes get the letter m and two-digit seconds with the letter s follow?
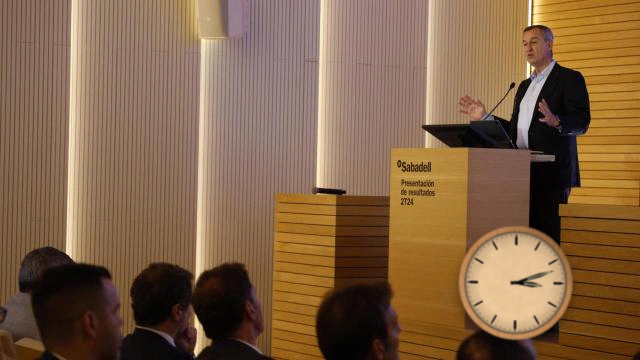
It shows 3h12
